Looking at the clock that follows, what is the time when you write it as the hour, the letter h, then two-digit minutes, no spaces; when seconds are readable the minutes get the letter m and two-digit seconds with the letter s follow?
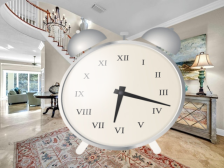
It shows 6h18
